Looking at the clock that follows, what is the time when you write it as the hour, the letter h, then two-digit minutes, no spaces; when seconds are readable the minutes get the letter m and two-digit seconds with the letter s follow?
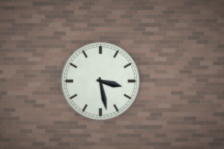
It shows 3h28
